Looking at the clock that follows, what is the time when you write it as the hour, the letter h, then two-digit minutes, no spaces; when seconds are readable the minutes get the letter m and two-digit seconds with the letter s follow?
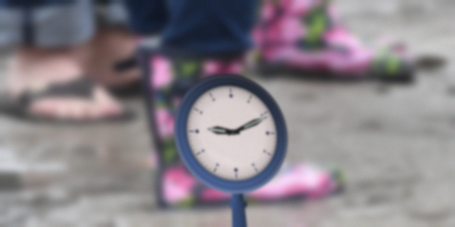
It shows 9h11
